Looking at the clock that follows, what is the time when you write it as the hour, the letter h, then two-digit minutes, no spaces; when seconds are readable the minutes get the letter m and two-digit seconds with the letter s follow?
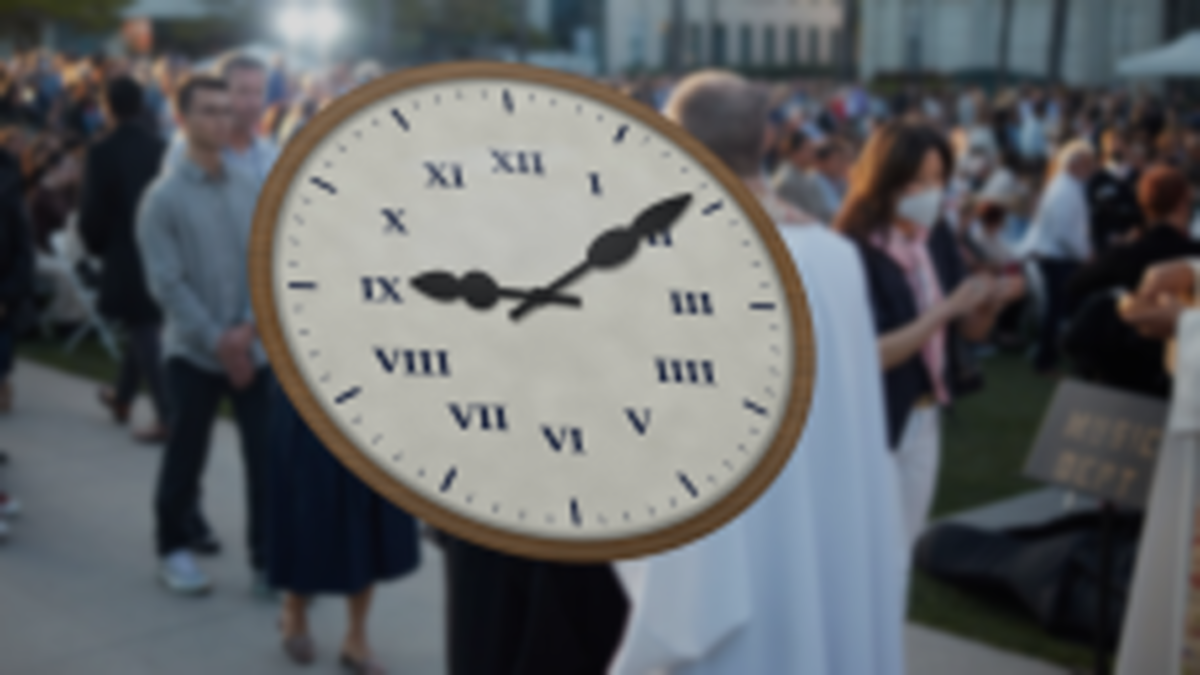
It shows 9h09
